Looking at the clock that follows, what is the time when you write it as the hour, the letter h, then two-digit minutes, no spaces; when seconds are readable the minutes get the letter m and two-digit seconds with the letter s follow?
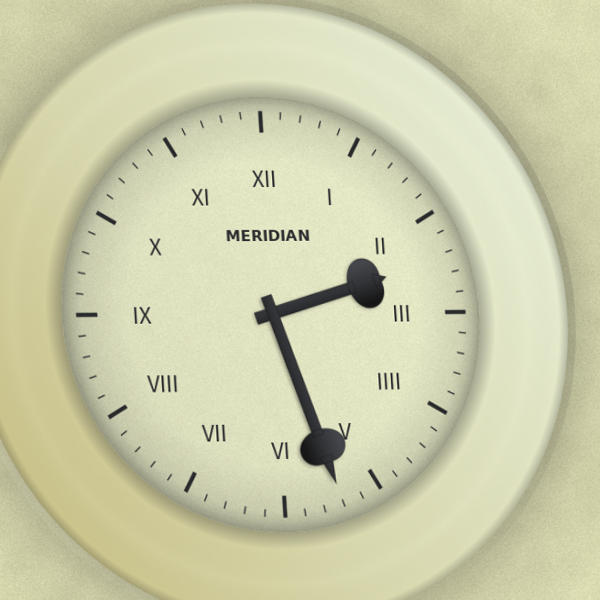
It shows 2h27
